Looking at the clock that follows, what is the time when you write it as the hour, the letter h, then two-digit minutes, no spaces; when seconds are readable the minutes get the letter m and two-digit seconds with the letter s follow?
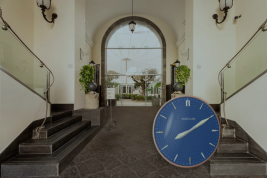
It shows 8h10
